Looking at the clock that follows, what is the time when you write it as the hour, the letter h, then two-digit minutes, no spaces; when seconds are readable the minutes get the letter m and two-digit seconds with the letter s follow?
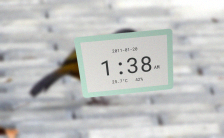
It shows 1h38
